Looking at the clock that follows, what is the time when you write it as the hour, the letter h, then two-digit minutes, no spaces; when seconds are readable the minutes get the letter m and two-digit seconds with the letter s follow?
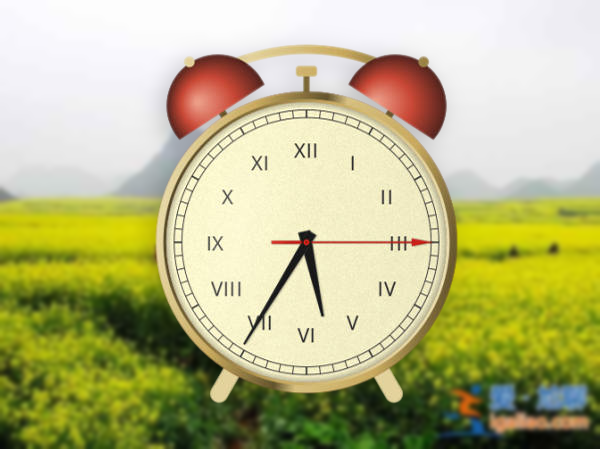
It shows 5h35m15s
